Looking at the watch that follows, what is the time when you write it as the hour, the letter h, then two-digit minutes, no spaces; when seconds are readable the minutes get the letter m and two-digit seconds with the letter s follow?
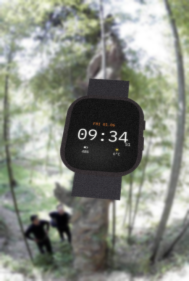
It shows 9h34
